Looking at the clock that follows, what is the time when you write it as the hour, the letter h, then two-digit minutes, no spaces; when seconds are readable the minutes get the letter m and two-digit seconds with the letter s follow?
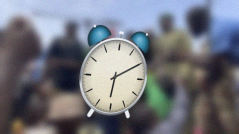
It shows 6h10
